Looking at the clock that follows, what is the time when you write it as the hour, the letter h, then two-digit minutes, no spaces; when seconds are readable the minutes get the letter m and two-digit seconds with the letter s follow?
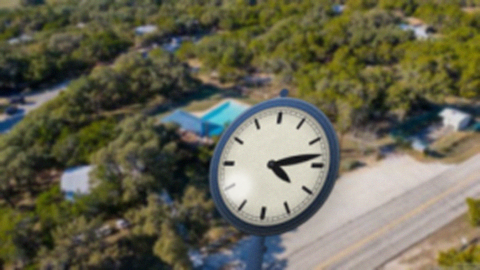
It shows 4h13
